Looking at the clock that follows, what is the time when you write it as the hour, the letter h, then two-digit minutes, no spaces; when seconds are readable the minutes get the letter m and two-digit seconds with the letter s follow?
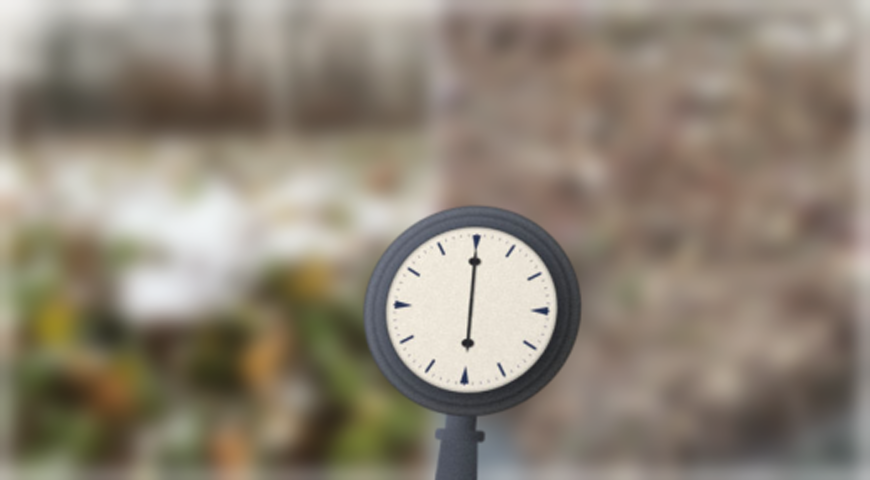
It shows 6h00
